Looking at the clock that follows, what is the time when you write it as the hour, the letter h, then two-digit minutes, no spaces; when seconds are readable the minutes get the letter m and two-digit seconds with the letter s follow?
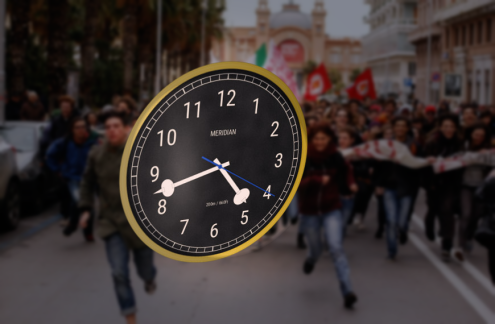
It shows 4h42m20s
